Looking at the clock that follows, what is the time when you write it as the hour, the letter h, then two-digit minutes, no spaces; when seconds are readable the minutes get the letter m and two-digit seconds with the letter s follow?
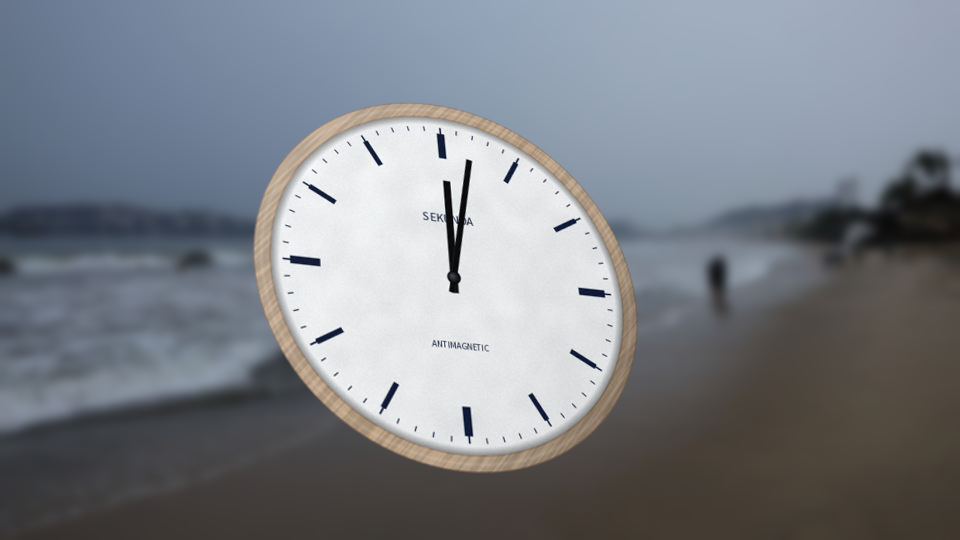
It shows 12h02
